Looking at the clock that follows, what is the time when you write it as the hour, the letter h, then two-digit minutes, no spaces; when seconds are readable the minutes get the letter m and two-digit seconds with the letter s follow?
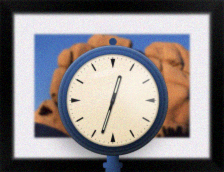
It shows 12h33
